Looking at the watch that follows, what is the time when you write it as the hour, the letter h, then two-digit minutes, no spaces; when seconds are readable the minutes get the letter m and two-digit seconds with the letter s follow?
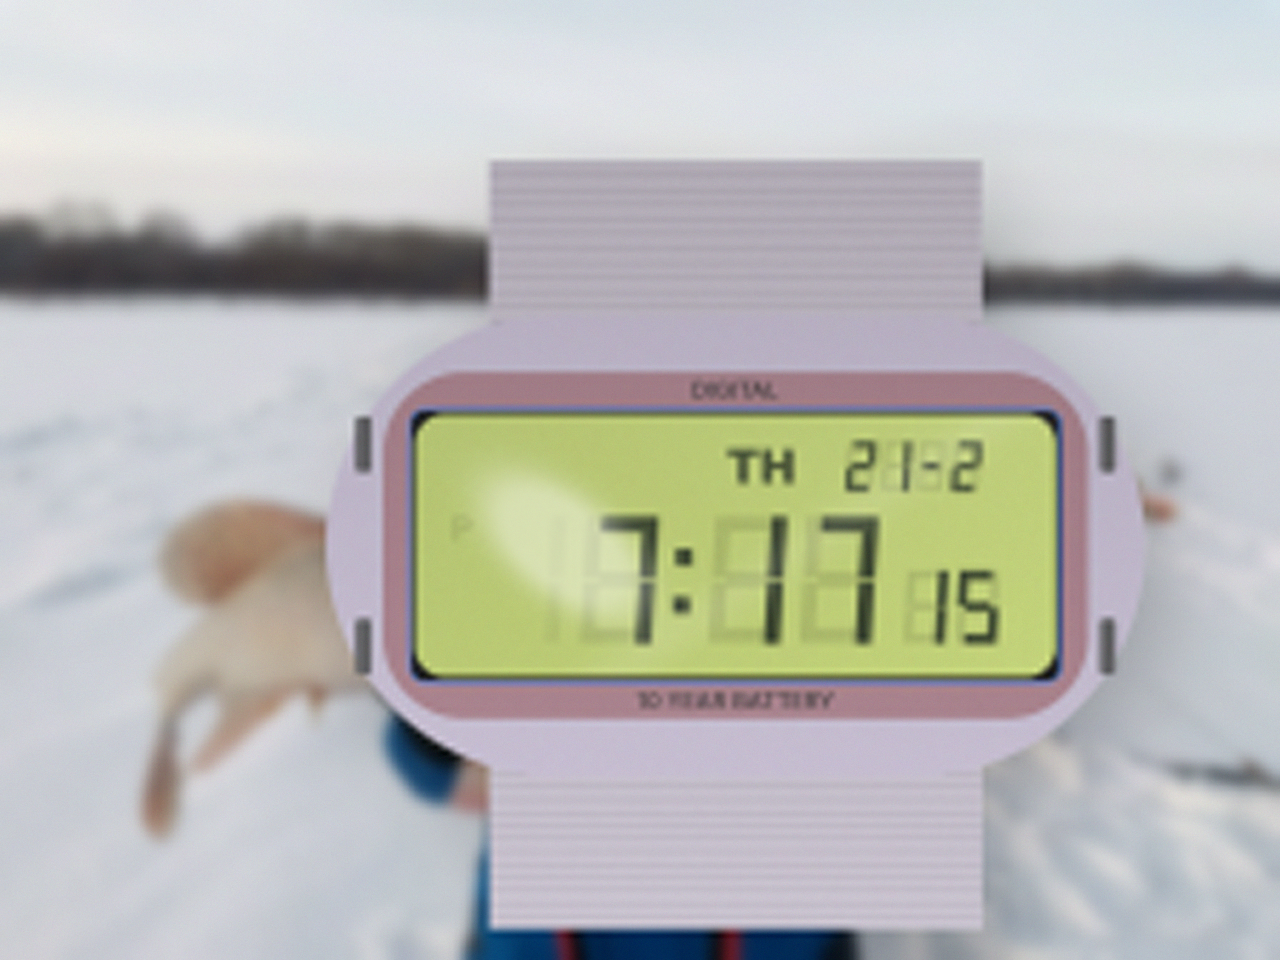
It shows 7h17m15s
